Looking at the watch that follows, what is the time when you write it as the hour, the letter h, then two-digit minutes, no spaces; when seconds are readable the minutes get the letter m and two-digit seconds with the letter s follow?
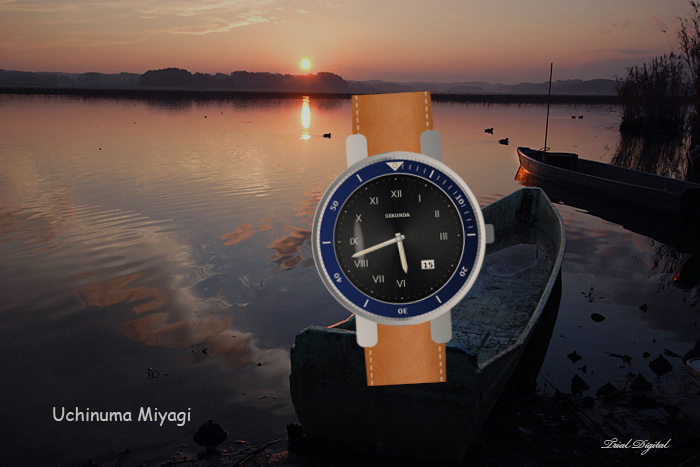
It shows 5h42
